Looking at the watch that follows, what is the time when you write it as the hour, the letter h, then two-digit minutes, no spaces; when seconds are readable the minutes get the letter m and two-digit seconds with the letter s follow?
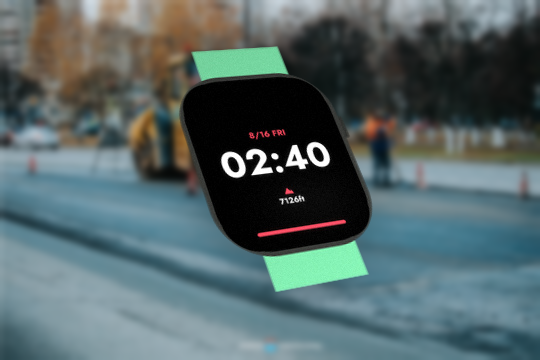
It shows 2h40
